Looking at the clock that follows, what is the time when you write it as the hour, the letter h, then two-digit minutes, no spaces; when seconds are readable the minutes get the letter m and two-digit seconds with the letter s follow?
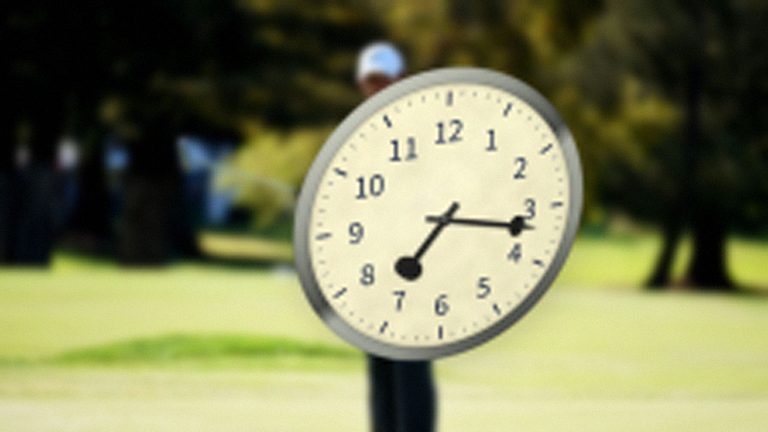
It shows 7h17
